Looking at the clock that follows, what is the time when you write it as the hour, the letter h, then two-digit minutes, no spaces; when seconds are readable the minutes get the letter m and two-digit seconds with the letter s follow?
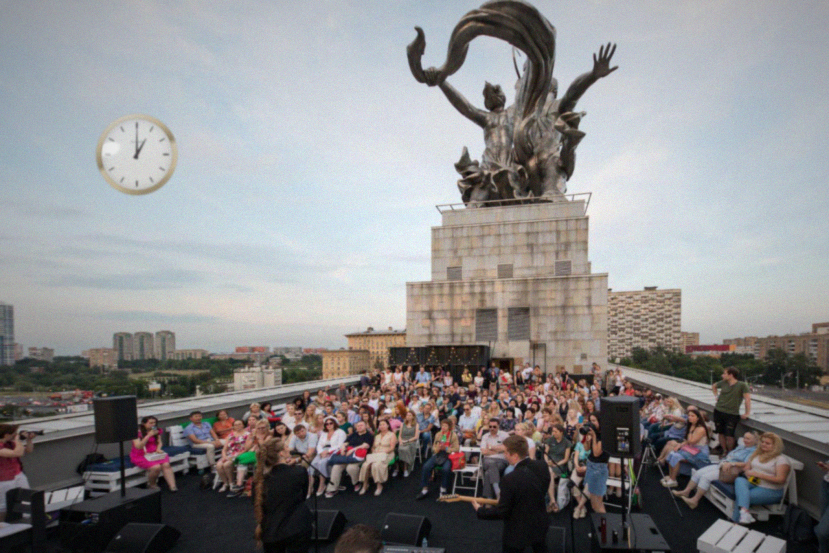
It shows 1h00
